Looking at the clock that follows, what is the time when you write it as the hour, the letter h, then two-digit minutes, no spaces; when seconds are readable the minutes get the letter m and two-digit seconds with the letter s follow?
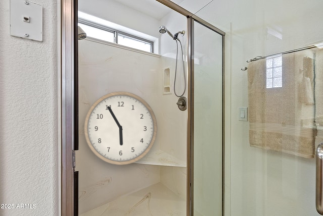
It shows 5h55
